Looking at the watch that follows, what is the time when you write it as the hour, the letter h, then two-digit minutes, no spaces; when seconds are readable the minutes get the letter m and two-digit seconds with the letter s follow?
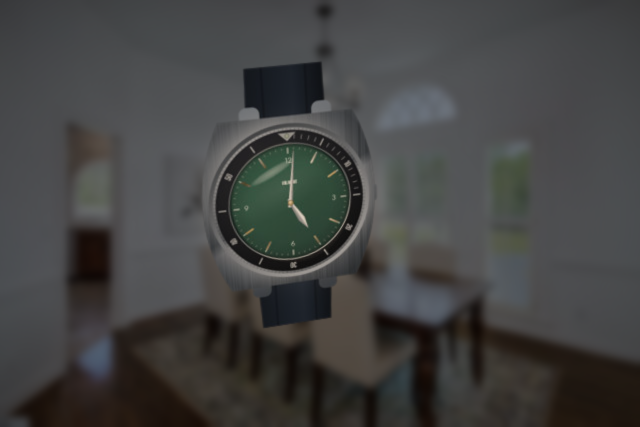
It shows 5h01
